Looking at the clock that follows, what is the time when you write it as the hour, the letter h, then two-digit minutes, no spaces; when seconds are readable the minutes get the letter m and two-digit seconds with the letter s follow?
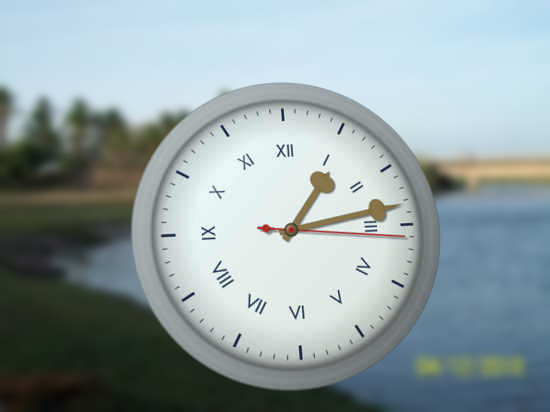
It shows 1h13m16s
